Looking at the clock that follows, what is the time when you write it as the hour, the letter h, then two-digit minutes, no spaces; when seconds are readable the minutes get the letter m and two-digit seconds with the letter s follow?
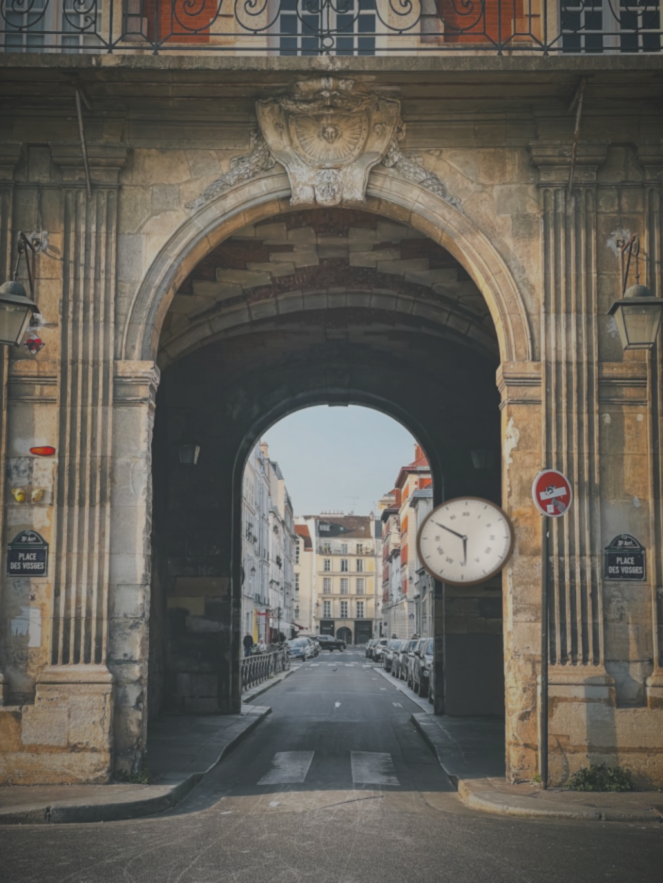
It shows 5h50
